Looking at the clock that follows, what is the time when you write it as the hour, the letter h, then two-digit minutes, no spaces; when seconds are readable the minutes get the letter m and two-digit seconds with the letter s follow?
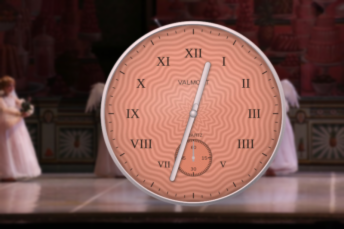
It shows 12h33
